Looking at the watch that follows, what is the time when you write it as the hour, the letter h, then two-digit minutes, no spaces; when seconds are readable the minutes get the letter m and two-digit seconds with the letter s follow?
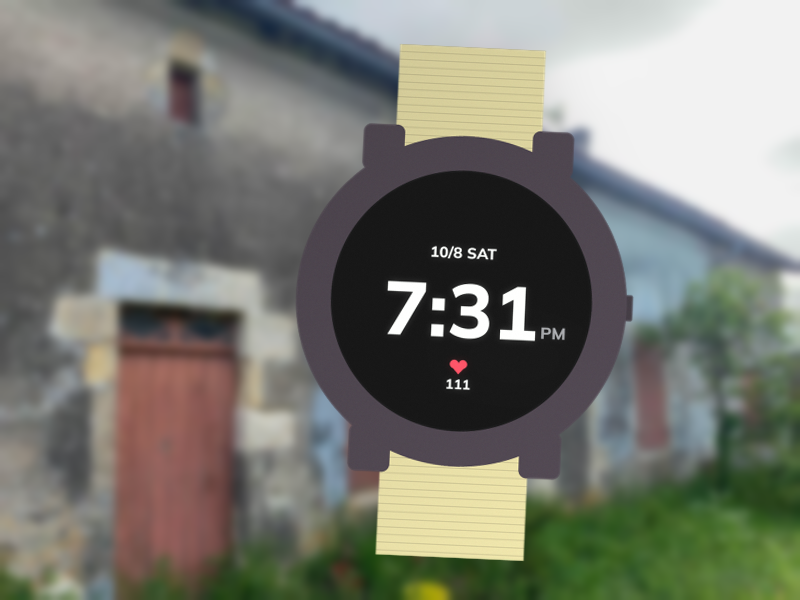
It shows 7h31
